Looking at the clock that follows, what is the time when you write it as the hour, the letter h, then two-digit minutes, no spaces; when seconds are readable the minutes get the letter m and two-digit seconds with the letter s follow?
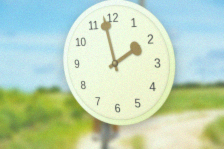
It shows 1h58
